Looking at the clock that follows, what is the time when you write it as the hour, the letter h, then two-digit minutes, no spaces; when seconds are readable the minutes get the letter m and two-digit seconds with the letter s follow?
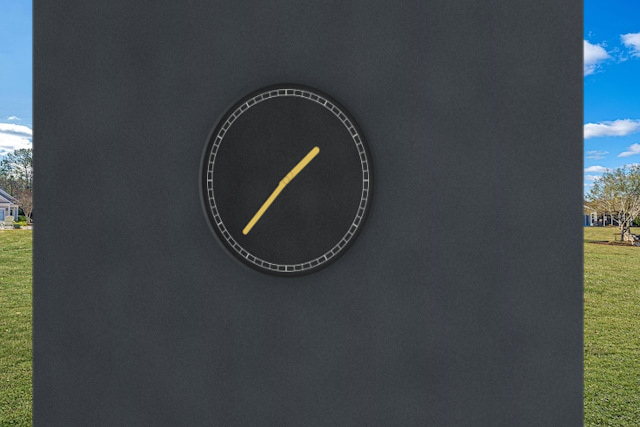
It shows 1h37
